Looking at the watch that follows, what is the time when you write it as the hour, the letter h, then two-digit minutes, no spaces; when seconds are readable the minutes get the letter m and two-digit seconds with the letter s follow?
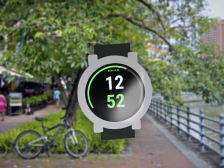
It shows 12h52
